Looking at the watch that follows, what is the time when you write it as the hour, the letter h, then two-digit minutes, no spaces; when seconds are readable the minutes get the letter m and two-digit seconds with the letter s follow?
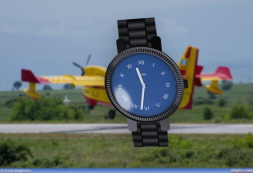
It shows 11h32
